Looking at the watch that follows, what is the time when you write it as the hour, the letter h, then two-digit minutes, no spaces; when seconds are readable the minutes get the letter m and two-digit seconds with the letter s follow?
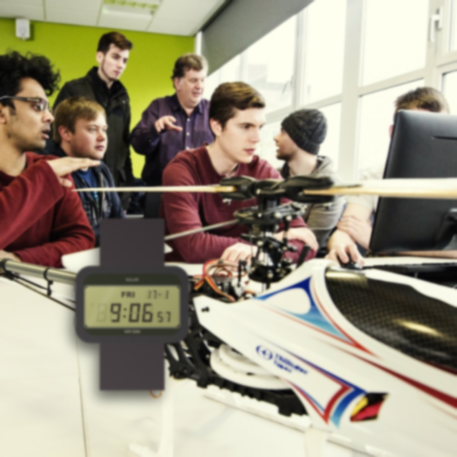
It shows 9h06
